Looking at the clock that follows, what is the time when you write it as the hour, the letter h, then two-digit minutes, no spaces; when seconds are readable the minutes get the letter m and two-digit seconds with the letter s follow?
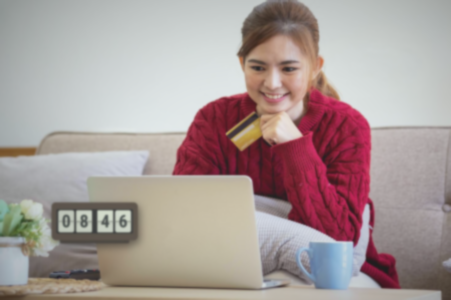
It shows 8h46
